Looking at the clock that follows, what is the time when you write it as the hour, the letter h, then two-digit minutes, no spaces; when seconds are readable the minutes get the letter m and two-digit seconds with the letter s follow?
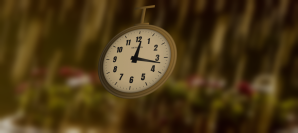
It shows 12h17
